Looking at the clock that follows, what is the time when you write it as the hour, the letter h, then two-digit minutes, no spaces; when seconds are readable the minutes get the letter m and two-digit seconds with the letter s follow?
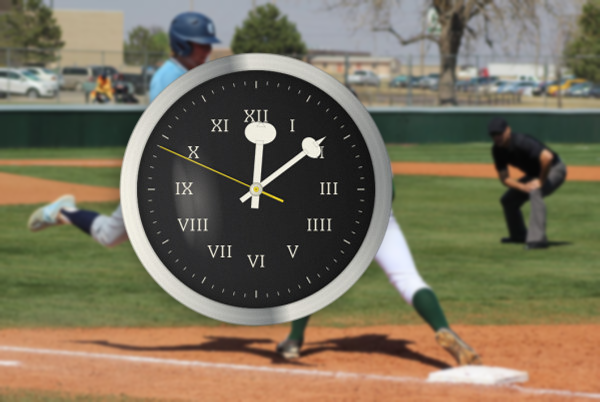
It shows 12h08m49s
